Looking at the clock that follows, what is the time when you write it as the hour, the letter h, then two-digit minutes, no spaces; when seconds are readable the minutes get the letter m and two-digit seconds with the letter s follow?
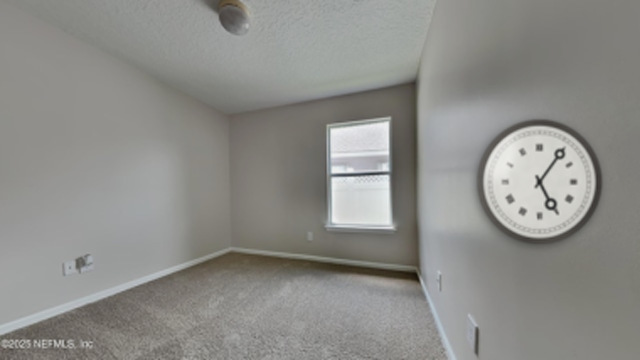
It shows 5h06
